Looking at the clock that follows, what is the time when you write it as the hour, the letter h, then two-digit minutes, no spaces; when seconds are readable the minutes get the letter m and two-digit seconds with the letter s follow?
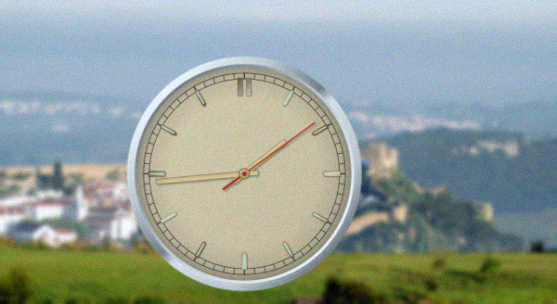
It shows 1h44m09s
